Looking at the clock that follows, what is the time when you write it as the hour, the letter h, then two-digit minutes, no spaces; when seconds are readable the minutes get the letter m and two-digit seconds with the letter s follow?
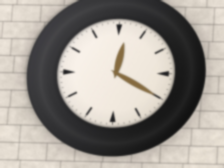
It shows 12h20
